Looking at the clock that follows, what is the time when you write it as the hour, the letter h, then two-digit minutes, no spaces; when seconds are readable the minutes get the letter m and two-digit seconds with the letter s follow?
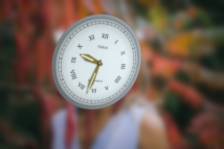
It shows 9h32
